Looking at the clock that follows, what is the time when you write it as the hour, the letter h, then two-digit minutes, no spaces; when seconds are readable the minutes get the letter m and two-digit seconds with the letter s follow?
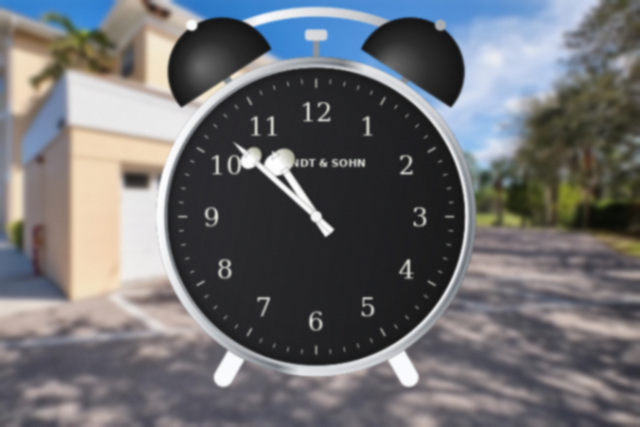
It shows 10h52
